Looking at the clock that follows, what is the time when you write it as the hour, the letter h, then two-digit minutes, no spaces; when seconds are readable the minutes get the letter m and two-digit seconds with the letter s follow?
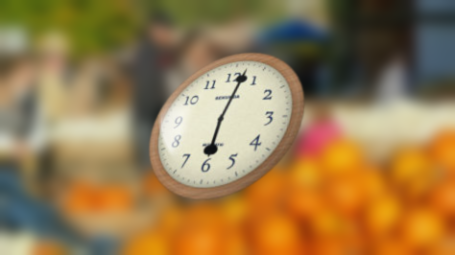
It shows 6h02
